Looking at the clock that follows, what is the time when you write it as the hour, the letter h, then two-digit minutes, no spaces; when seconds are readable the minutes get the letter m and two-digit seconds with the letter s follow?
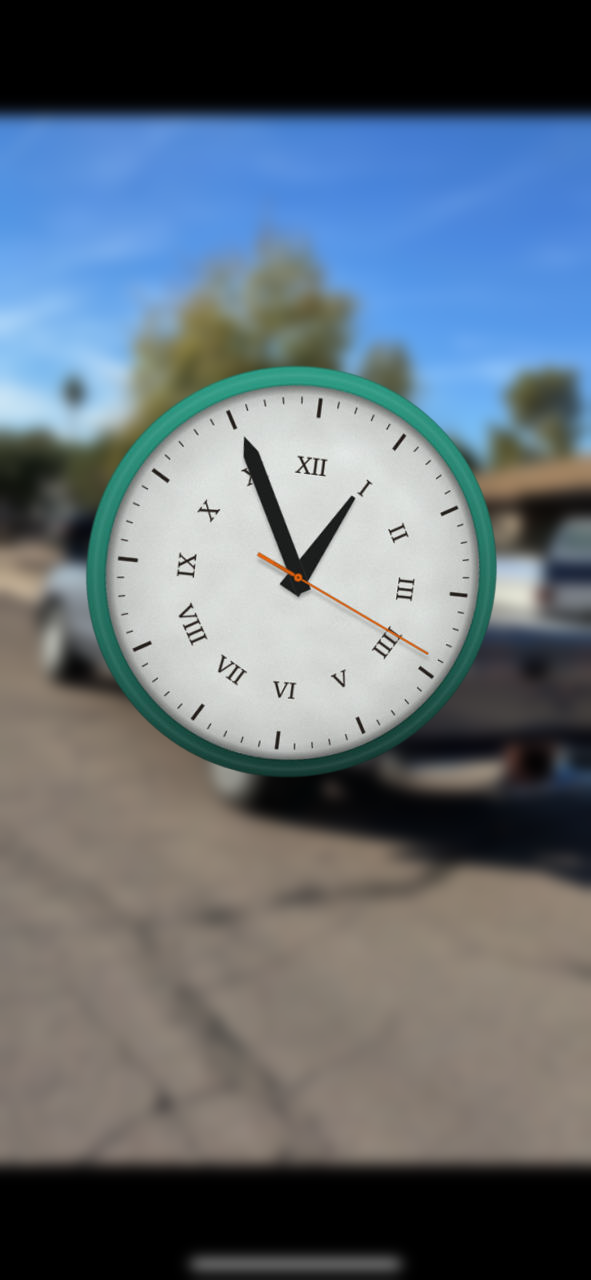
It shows 12h55m19s
